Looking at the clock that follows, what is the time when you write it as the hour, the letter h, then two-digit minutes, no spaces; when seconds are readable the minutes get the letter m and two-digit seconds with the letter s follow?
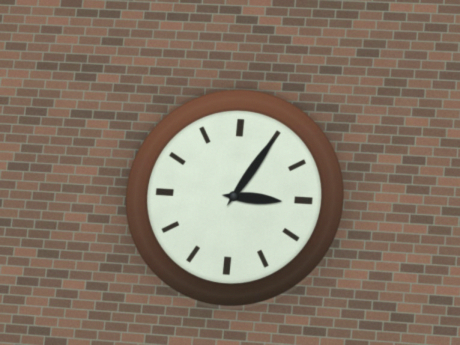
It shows 3h05
